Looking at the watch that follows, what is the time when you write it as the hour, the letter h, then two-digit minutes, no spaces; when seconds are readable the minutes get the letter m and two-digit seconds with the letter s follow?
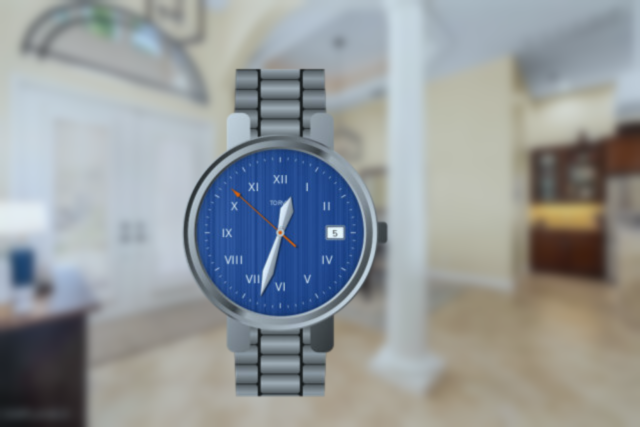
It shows 12h32m52s
